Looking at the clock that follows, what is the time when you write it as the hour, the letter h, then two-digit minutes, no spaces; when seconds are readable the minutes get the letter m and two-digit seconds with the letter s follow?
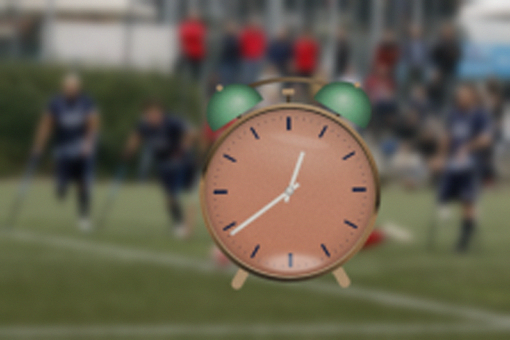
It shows 12h39
